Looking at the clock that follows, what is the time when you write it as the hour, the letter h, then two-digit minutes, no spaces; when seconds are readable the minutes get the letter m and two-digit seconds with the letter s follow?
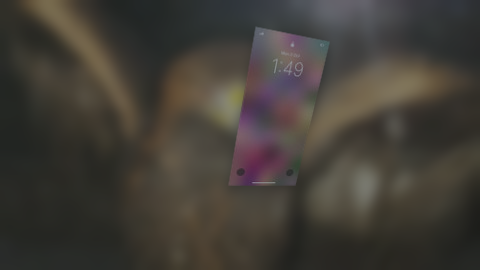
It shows 1h49
